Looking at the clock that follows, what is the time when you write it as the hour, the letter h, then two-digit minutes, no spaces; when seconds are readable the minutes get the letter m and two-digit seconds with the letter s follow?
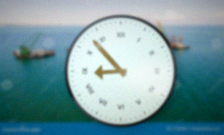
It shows 8h53
